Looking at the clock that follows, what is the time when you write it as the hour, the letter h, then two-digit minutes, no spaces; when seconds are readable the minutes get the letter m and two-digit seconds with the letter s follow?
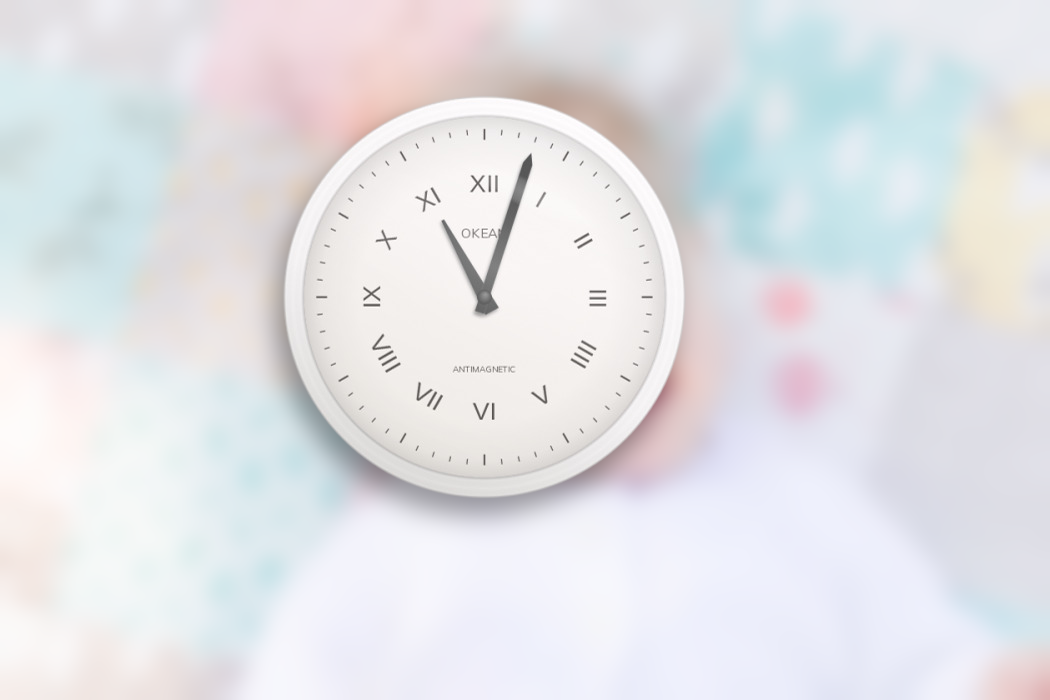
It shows 11h03
